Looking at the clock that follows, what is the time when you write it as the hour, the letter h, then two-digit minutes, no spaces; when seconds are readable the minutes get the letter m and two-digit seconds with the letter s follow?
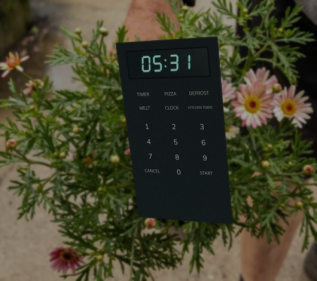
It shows 5h31
